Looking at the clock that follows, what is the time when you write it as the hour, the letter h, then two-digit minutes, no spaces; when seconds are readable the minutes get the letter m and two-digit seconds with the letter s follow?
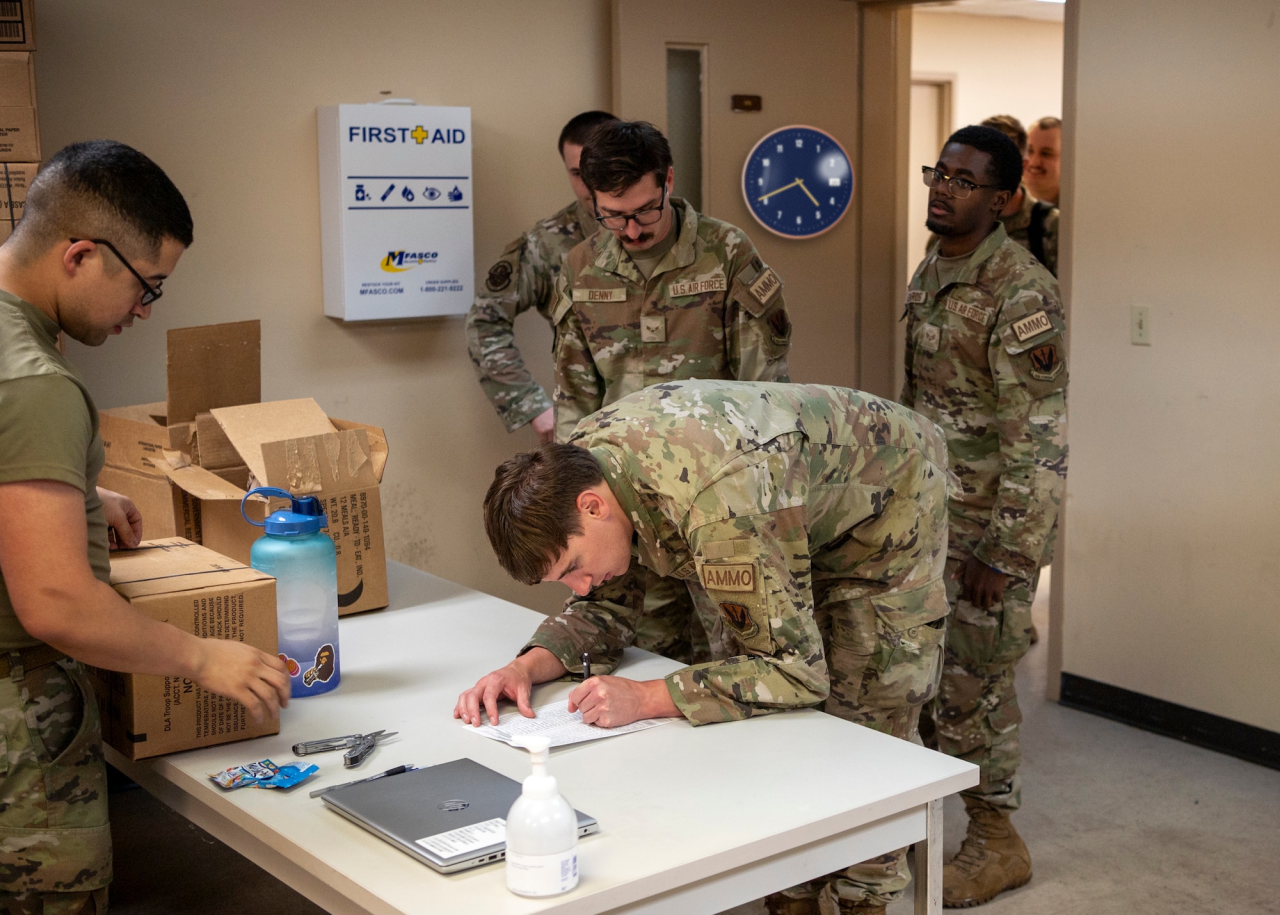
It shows 4h41
